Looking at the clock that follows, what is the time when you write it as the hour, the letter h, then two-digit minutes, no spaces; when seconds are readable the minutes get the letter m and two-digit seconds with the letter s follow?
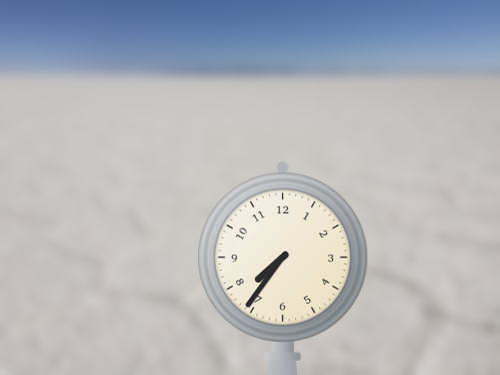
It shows 7h36
